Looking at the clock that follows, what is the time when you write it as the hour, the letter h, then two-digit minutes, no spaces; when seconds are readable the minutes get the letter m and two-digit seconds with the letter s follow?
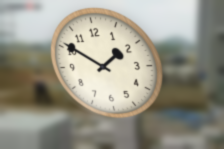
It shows 1h51
